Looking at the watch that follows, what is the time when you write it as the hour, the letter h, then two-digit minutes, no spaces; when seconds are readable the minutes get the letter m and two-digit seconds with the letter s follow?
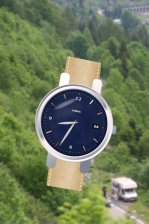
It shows 8h34
